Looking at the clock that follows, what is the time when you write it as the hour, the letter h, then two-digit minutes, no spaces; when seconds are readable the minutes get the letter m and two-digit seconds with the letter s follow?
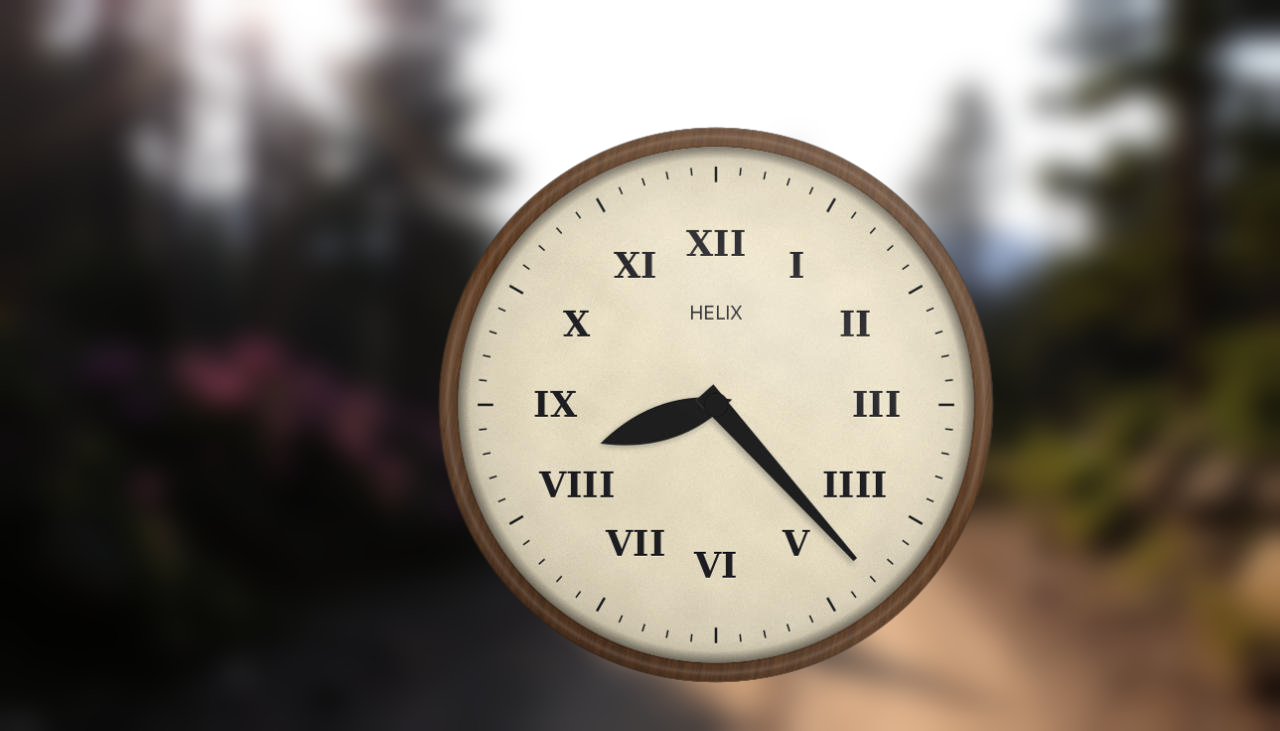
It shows 8h23
